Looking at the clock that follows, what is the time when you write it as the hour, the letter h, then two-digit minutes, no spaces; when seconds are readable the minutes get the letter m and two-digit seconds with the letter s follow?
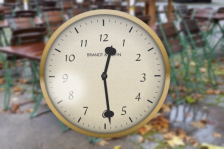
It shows 12h29
